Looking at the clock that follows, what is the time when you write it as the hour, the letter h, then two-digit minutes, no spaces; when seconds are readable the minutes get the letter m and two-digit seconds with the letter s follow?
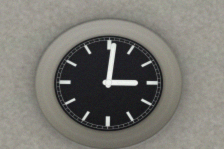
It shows 3h01
